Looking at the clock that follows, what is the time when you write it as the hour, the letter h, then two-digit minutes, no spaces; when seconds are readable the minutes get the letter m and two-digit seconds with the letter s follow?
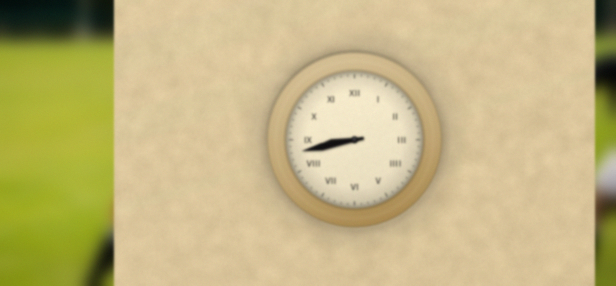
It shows 8h43
